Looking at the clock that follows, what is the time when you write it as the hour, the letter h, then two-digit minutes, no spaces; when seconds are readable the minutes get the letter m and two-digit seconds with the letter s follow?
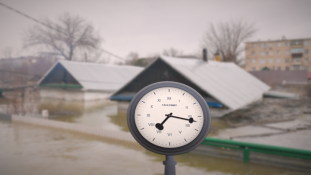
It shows 7h17
